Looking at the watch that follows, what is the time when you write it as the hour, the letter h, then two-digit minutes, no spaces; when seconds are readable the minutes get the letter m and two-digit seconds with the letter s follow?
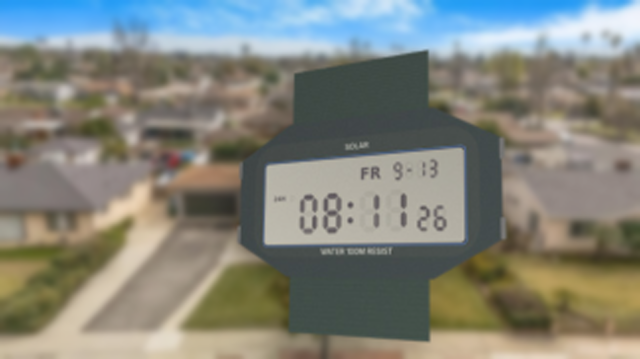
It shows 8h11m26s
